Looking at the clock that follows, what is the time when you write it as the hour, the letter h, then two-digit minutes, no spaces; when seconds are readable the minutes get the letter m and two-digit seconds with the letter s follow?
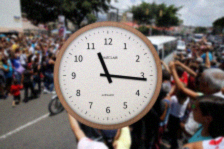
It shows 11h16
